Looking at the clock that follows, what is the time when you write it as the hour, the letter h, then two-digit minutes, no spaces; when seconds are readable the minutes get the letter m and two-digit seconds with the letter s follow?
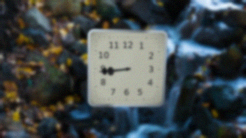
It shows 8h44
